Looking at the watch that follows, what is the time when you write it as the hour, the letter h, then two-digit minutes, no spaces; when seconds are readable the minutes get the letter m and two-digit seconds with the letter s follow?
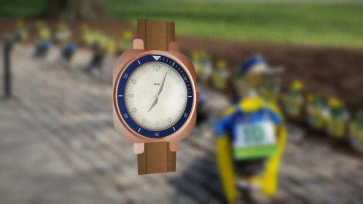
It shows 7h04
